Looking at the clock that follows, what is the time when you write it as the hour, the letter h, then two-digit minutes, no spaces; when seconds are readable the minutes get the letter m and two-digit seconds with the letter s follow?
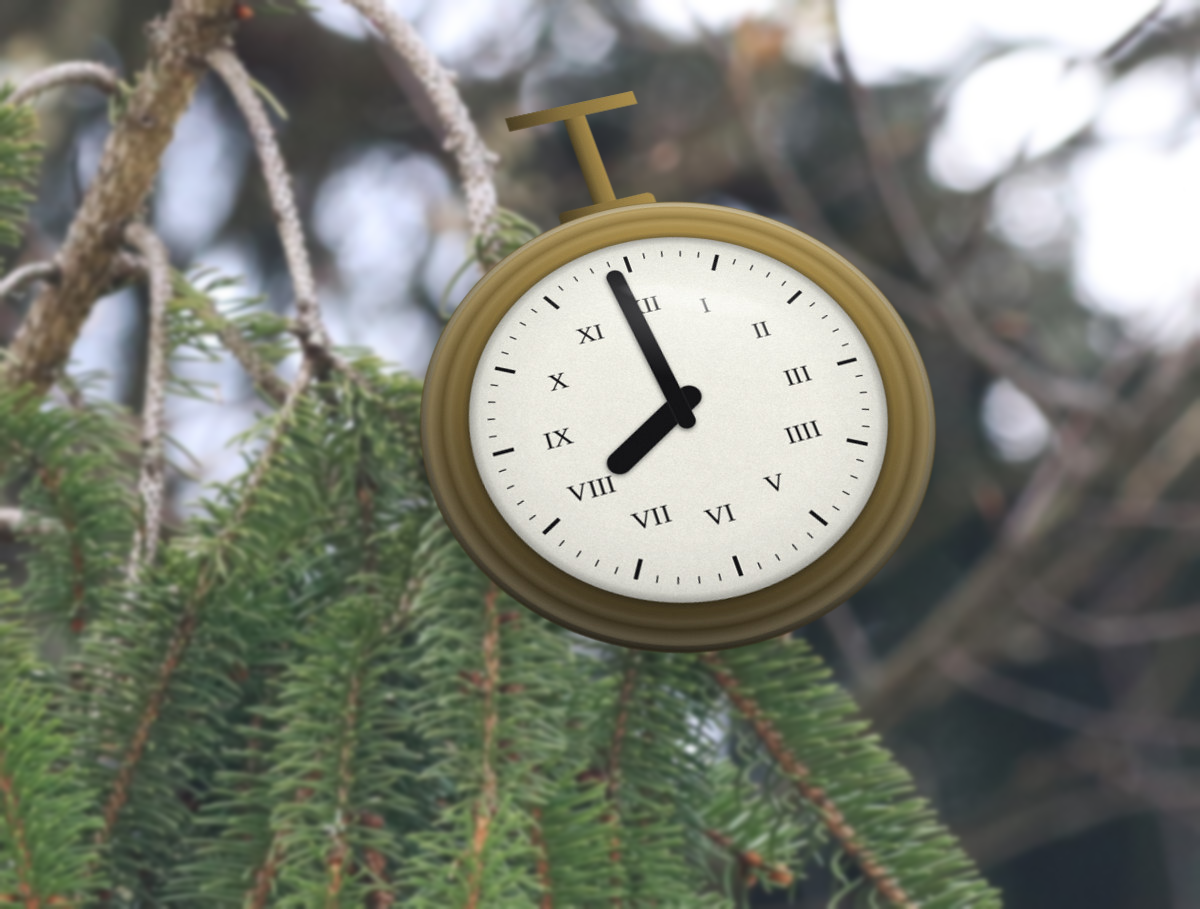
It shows 7h59
